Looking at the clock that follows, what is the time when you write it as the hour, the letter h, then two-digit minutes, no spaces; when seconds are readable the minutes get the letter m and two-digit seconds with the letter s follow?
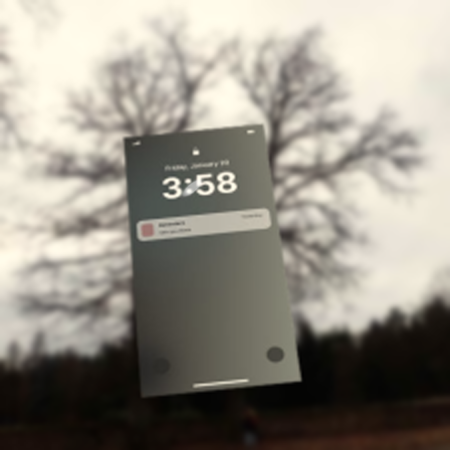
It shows 3h58
